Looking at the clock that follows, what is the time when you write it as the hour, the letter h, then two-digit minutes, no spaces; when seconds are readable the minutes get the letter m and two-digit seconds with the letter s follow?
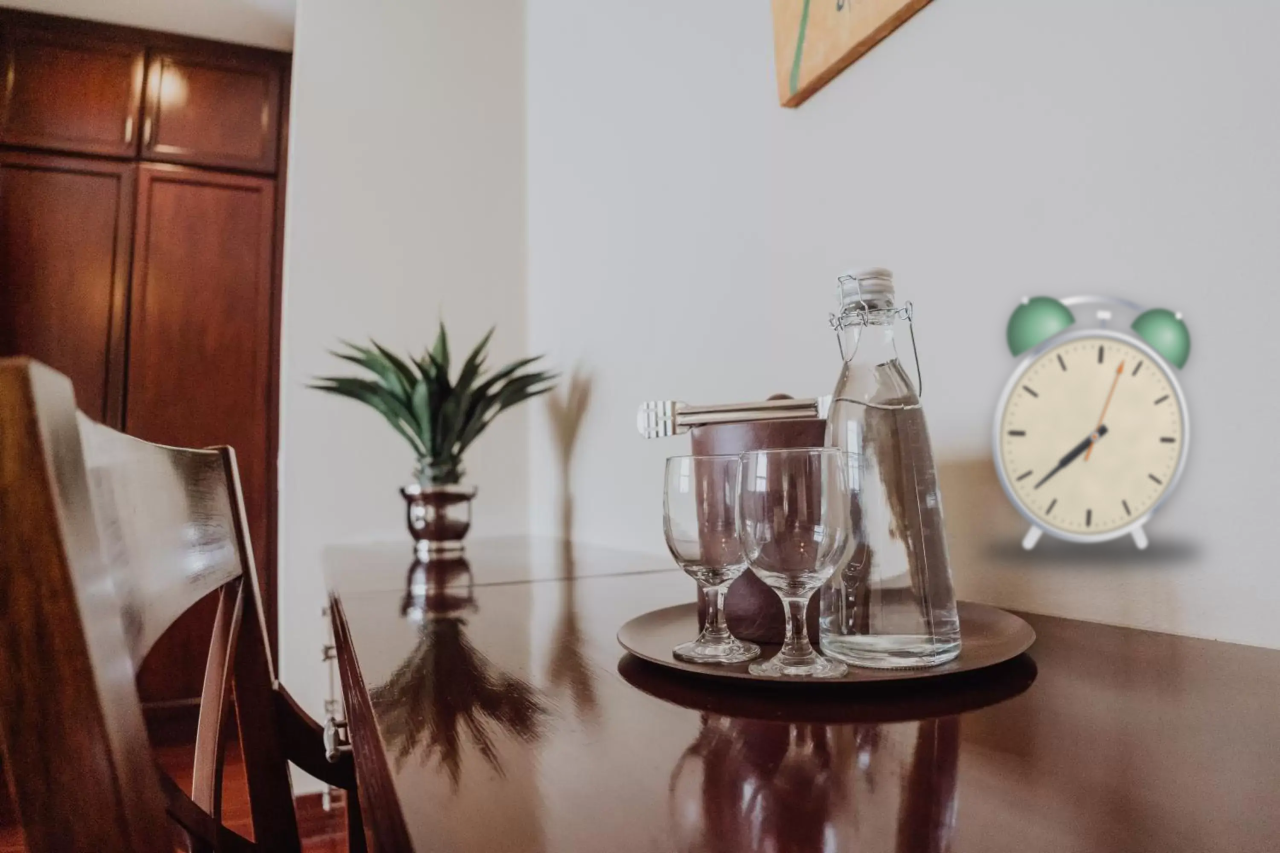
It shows 7h38m03s
